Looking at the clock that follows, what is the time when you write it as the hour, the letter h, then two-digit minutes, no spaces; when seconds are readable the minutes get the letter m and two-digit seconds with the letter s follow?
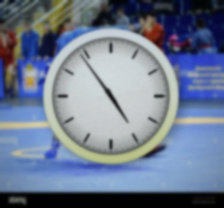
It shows 4h54
